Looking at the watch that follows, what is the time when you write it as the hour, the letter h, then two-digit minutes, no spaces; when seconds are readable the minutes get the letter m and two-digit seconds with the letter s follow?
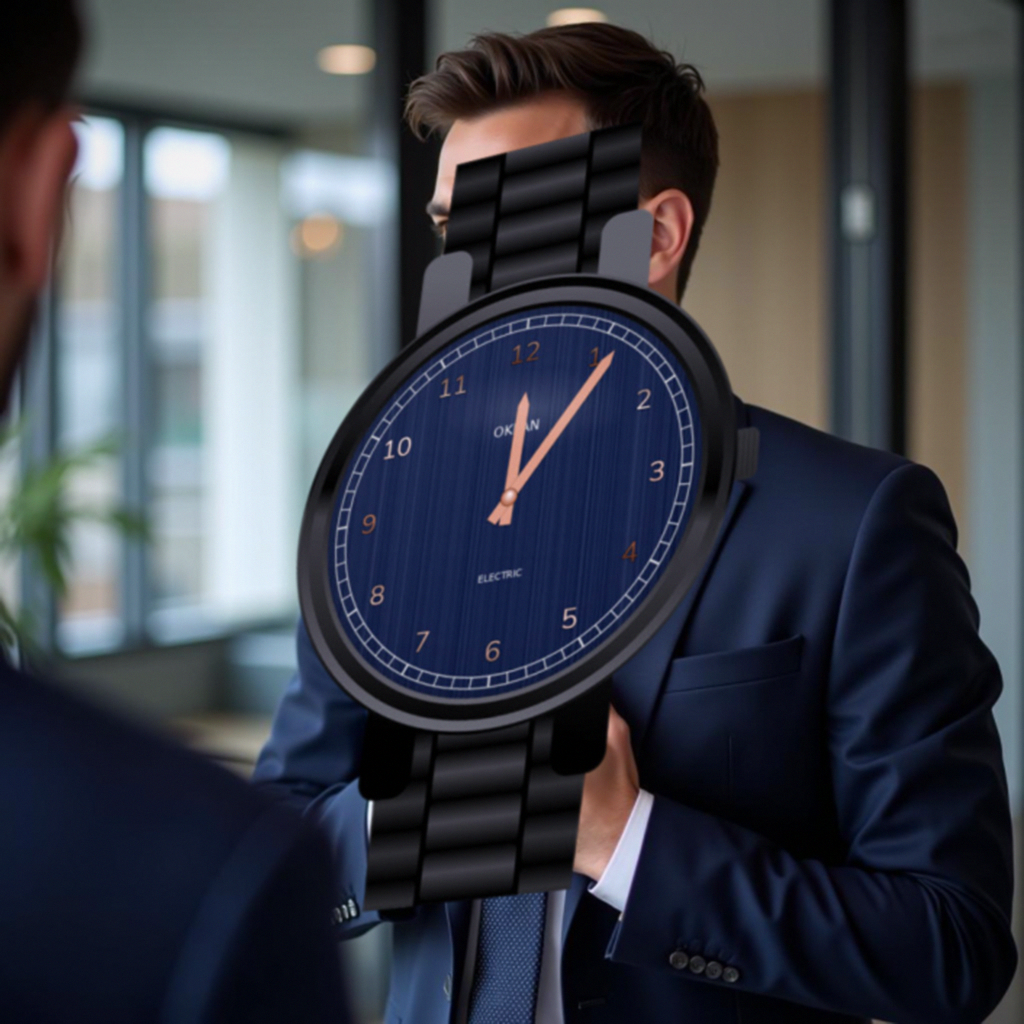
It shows 12h06
